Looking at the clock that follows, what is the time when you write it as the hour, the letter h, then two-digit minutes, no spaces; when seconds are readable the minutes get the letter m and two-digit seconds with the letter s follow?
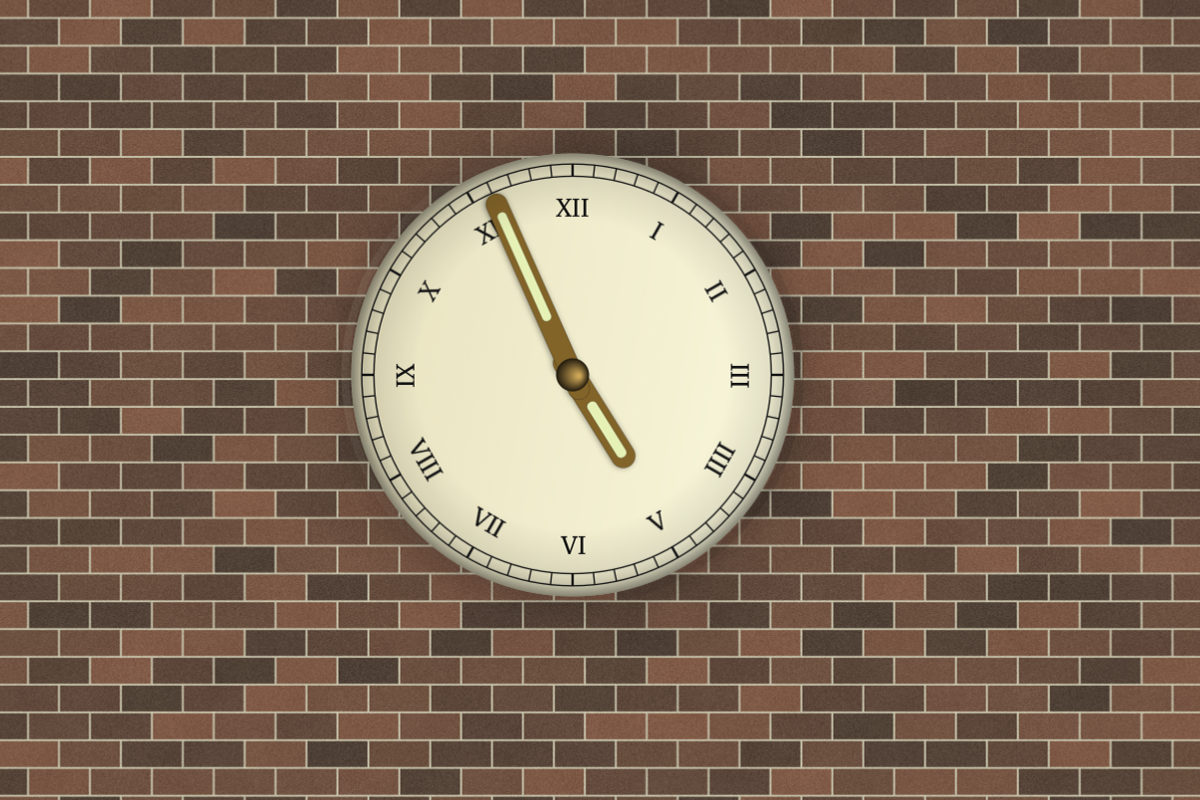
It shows 4h56
